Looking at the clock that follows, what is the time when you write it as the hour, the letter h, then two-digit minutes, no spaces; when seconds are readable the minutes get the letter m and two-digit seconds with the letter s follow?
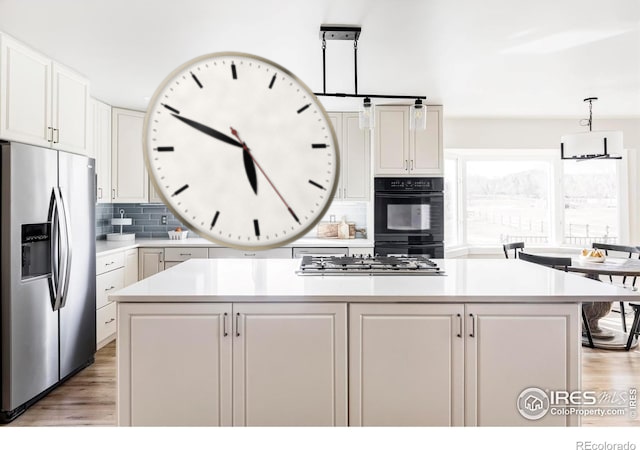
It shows 5h49m25s
